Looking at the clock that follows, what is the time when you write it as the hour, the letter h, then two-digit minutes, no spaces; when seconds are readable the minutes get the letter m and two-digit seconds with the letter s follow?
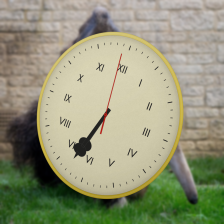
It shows 6h32m59s
